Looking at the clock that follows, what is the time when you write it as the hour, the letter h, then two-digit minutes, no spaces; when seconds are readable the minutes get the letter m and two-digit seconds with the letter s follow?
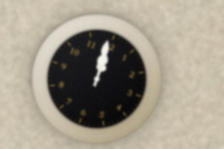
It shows 11h59
